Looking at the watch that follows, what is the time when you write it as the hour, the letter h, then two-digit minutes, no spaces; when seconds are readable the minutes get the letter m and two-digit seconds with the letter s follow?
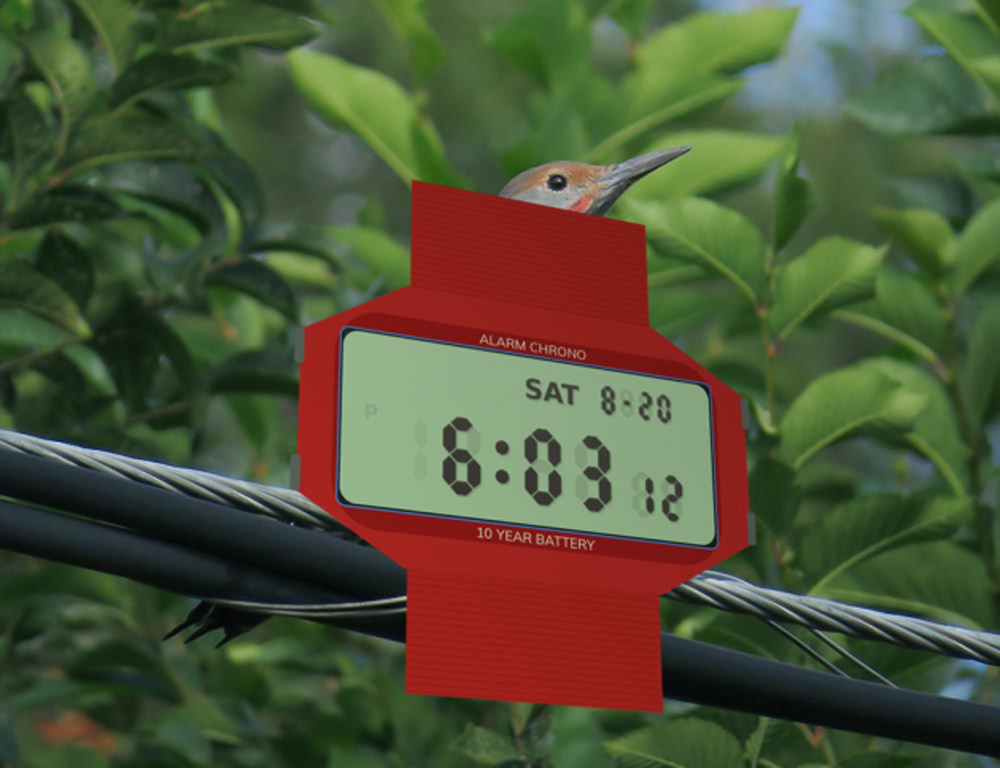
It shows 6h03m12s
